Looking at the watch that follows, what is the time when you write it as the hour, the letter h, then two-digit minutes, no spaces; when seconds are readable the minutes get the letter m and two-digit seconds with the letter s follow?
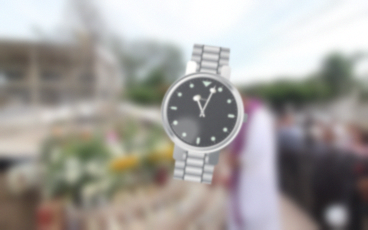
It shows 11h03
